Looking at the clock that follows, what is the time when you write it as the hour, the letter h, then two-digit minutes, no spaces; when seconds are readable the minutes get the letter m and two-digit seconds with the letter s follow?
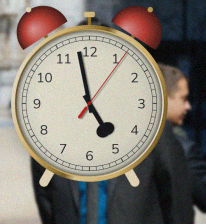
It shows 4h58m06s
